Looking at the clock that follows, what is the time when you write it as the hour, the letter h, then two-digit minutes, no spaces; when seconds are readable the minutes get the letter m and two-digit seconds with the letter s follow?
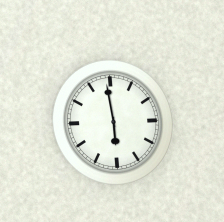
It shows 5h59
